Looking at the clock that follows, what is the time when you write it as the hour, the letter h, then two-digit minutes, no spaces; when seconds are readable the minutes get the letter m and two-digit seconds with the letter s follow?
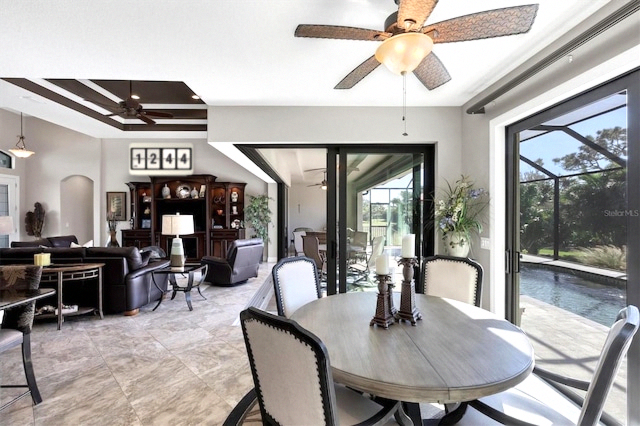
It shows 12h44
